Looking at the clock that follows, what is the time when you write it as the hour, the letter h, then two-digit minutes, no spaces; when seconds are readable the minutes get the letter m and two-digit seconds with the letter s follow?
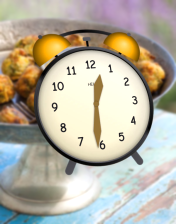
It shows 12h31
